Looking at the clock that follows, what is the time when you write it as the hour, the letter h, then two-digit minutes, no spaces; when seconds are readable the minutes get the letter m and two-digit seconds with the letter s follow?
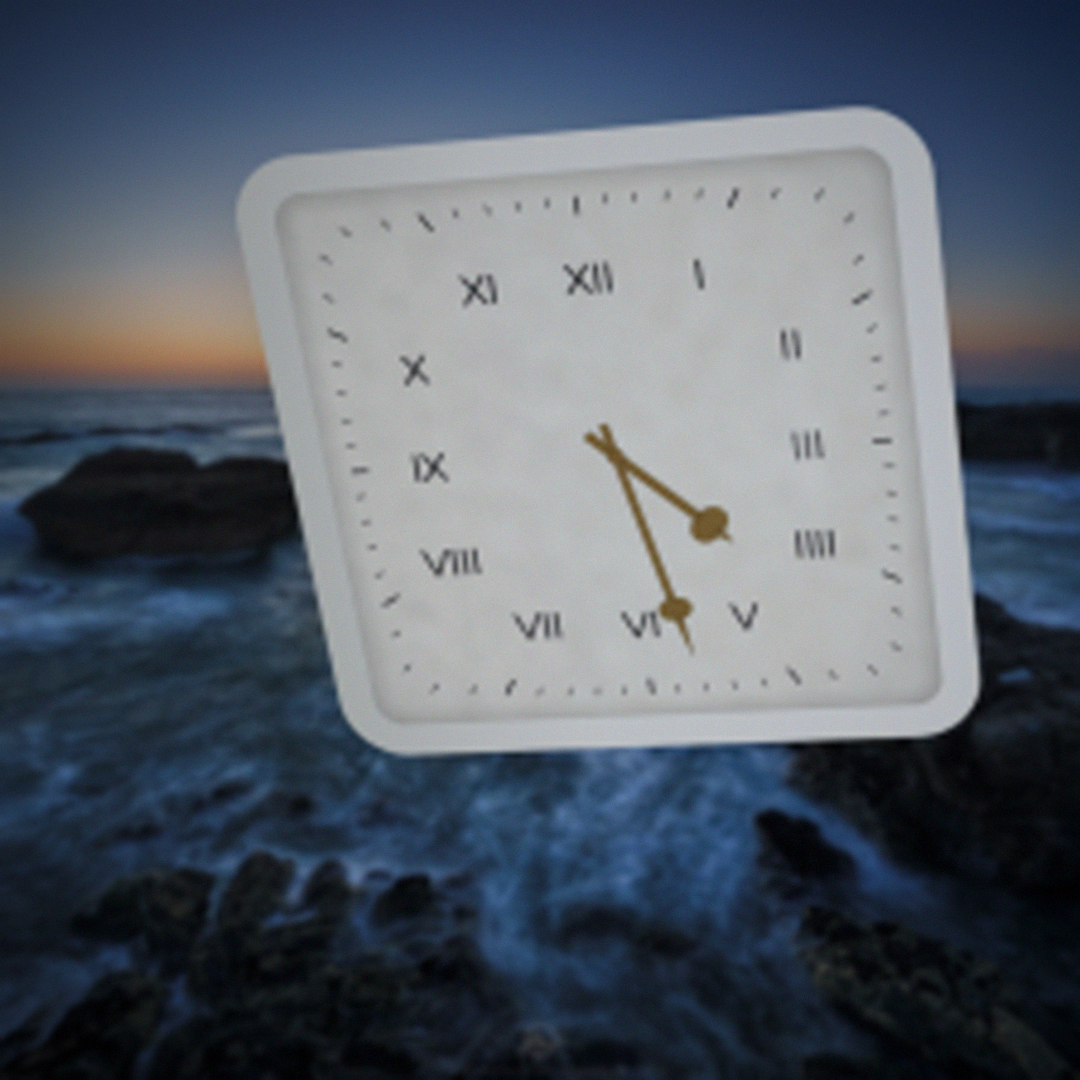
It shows 4h28
